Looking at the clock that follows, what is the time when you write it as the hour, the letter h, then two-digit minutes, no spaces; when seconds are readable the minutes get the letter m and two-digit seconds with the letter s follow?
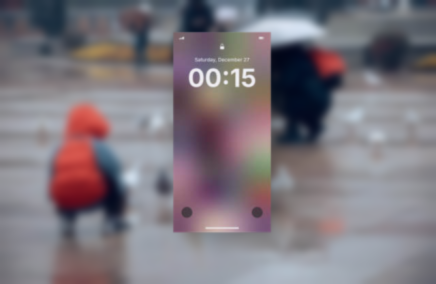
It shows 0h15
